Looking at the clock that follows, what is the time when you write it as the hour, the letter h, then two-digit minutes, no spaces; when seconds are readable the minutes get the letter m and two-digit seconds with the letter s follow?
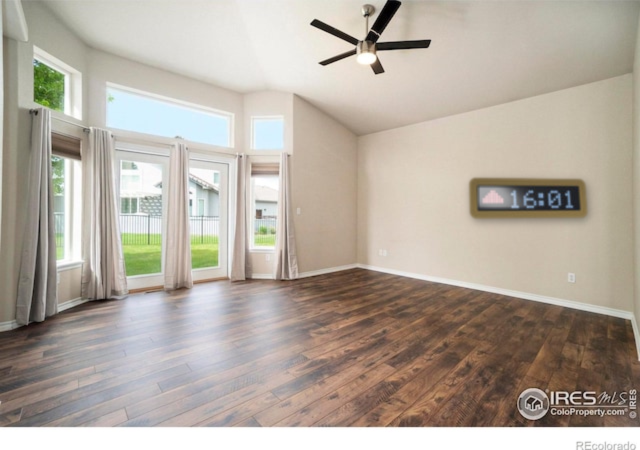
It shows 16h01
